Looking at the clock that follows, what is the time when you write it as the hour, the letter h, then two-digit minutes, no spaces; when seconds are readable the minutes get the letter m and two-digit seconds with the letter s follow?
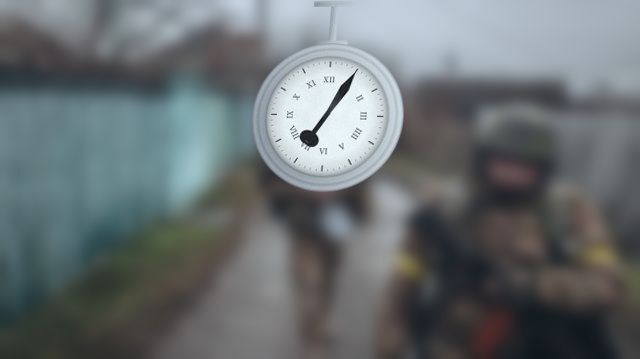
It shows 7h05
